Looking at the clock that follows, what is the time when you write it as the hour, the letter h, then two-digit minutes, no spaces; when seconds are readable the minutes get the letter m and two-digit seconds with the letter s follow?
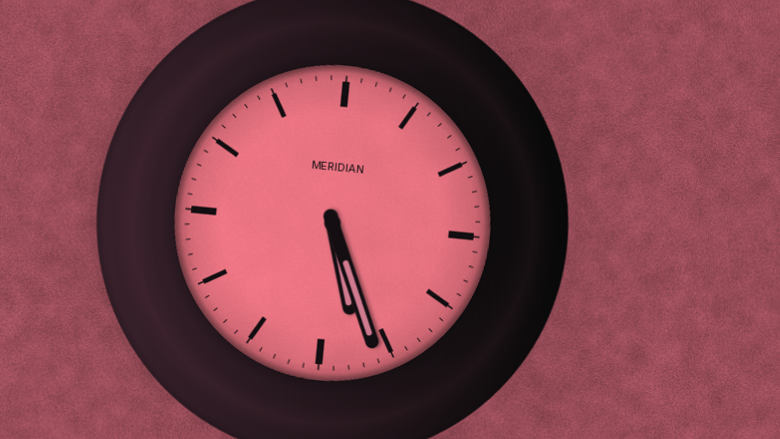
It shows 5h26
